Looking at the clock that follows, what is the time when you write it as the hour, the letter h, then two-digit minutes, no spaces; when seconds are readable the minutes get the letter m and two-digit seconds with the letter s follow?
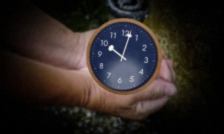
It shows 10h02
